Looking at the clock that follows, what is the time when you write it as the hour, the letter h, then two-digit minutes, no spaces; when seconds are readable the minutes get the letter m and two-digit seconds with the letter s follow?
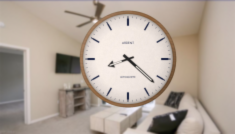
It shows 8h22
